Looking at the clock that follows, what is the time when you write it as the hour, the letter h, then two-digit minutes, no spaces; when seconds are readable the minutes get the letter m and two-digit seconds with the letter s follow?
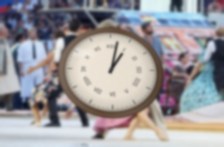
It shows 1h02
